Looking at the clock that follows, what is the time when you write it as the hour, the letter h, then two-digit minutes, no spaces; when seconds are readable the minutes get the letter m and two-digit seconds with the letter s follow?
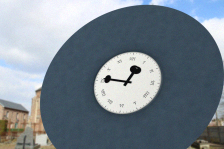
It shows 12h46
